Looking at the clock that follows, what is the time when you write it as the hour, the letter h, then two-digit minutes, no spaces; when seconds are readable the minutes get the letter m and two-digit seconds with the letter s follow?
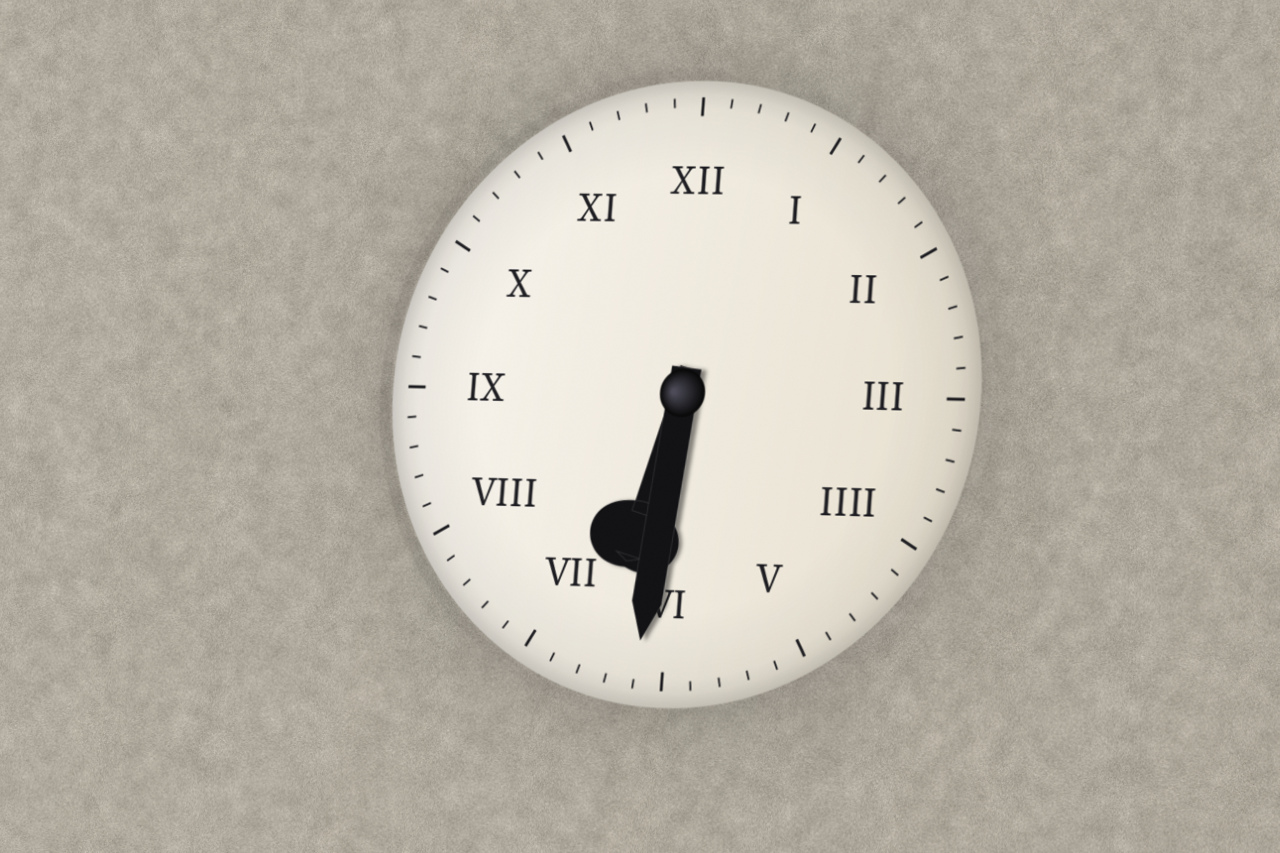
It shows 6h31
